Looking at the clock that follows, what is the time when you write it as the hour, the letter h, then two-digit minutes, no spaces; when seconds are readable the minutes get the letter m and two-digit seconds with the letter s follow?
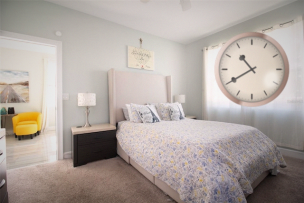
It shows 10h40
